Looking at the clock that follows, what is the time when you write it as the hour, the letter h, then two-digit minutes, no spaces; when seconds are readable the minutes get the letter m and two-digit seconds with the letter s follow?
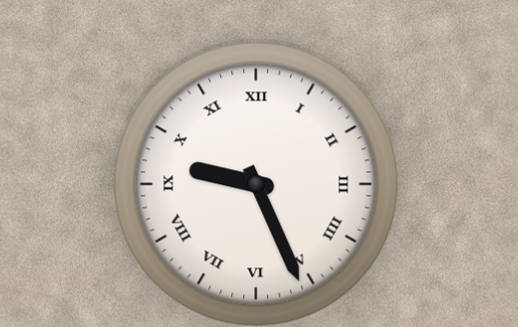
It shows 9h26
